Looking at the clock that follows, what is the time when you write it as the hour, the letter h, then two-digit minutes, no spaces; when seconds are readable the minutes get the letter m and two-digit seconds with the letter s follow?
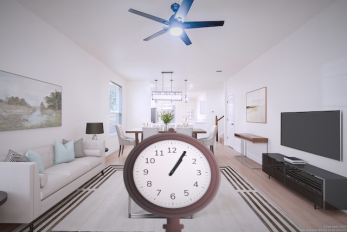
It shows 1h05
